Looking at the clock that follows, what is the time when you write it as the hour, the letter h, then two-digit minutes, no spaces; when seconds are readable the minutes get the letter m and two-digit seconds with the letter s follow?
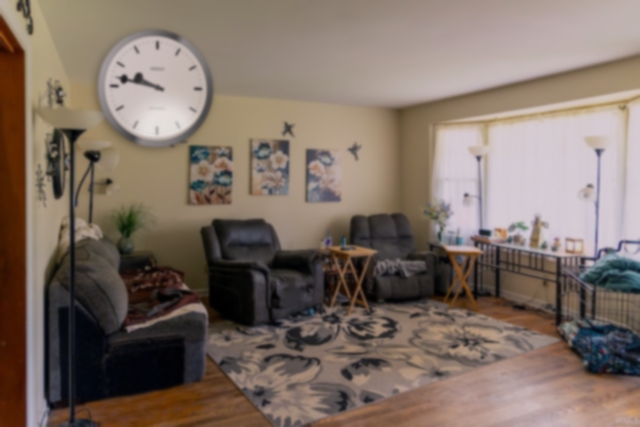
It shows 9h47
